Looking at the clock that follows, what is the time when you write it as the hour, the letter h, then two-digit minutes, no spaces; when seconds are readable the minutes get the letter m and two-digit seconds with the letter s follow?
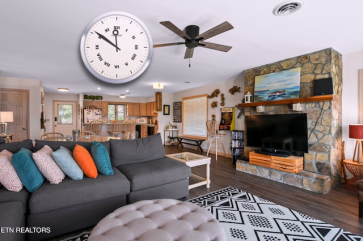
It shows 11h51
